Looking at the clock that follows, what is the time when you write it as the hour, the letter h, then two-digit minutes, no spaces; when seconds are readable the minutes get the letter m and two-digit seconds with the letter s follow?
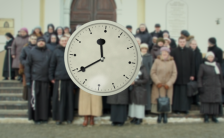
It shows 11h39
